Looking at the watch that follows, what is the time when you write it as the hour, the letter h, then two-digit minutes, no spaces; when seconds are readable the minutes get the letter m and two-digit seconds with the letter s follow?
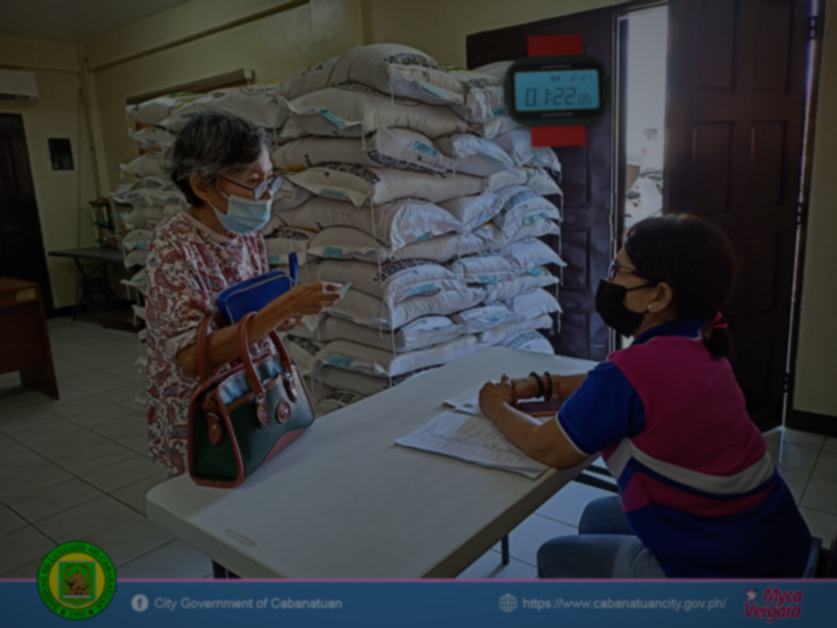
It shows 1h22
